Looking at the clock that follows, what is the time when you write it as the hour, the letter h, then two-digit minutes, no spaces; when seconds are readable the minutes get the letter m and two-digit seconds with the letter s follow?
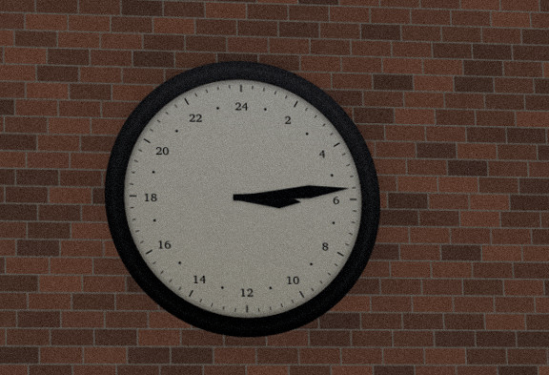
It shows 6h14
